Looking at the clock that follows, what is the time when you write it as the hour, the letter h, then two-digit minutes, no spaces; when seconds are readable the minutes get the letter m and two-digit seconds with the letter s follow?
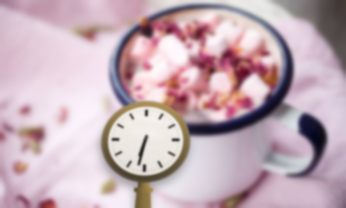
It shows 6h32
